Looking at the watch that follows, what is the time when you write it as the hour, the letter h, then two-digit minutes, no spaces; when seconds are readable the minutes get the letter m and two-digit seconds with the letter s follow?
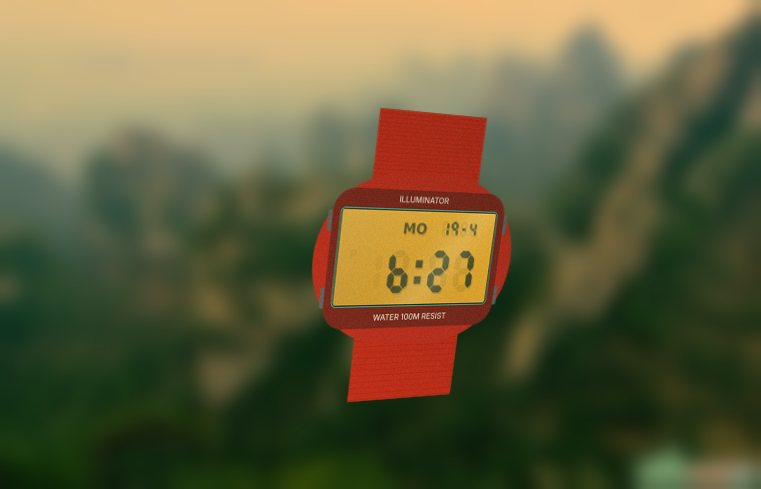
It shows 6h27
